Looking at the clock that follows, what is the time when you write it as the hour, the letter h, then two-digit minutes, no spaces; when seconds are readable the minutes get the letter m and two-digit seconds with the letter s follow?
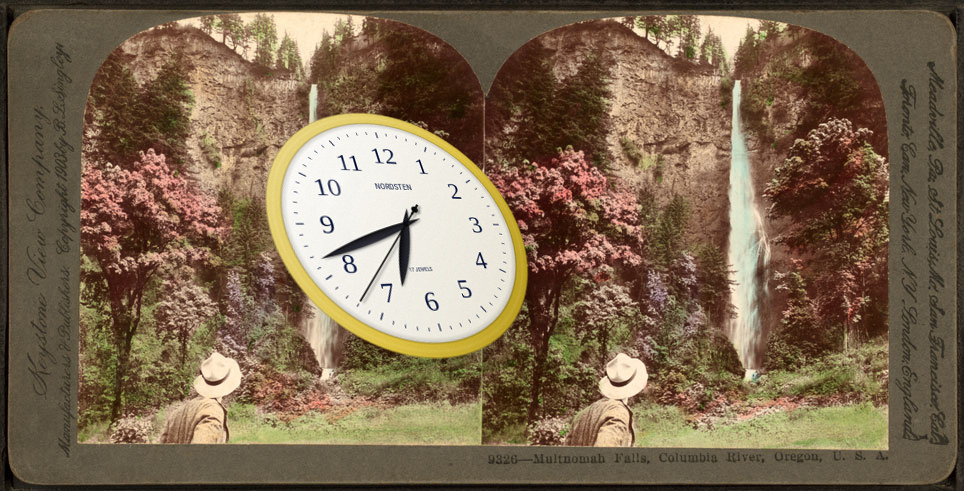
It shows 6h41m37s
